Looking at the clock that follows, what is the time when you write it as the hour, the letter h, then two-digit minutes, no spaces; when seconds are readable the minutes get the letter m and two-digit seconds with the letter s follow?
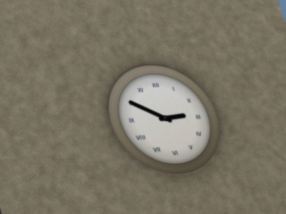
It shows 2h50
